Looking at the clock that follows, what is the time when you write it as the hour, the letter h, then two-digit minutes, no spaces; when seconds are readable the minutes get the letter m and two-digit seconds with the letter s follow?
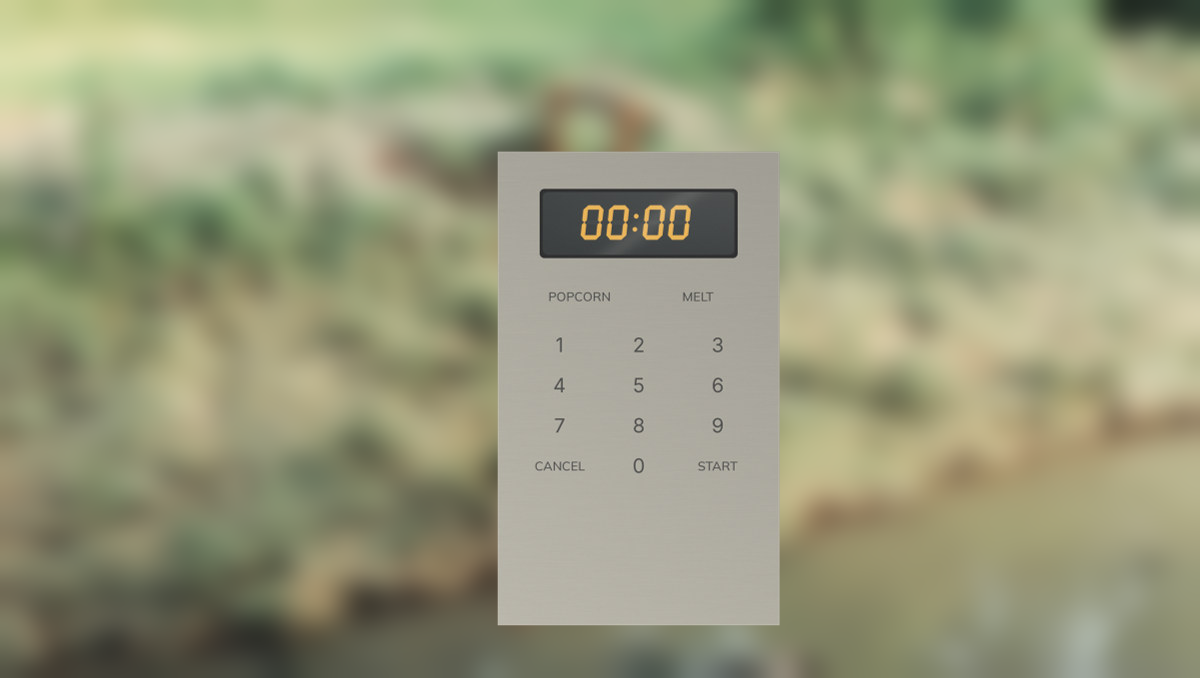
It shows 0h00
